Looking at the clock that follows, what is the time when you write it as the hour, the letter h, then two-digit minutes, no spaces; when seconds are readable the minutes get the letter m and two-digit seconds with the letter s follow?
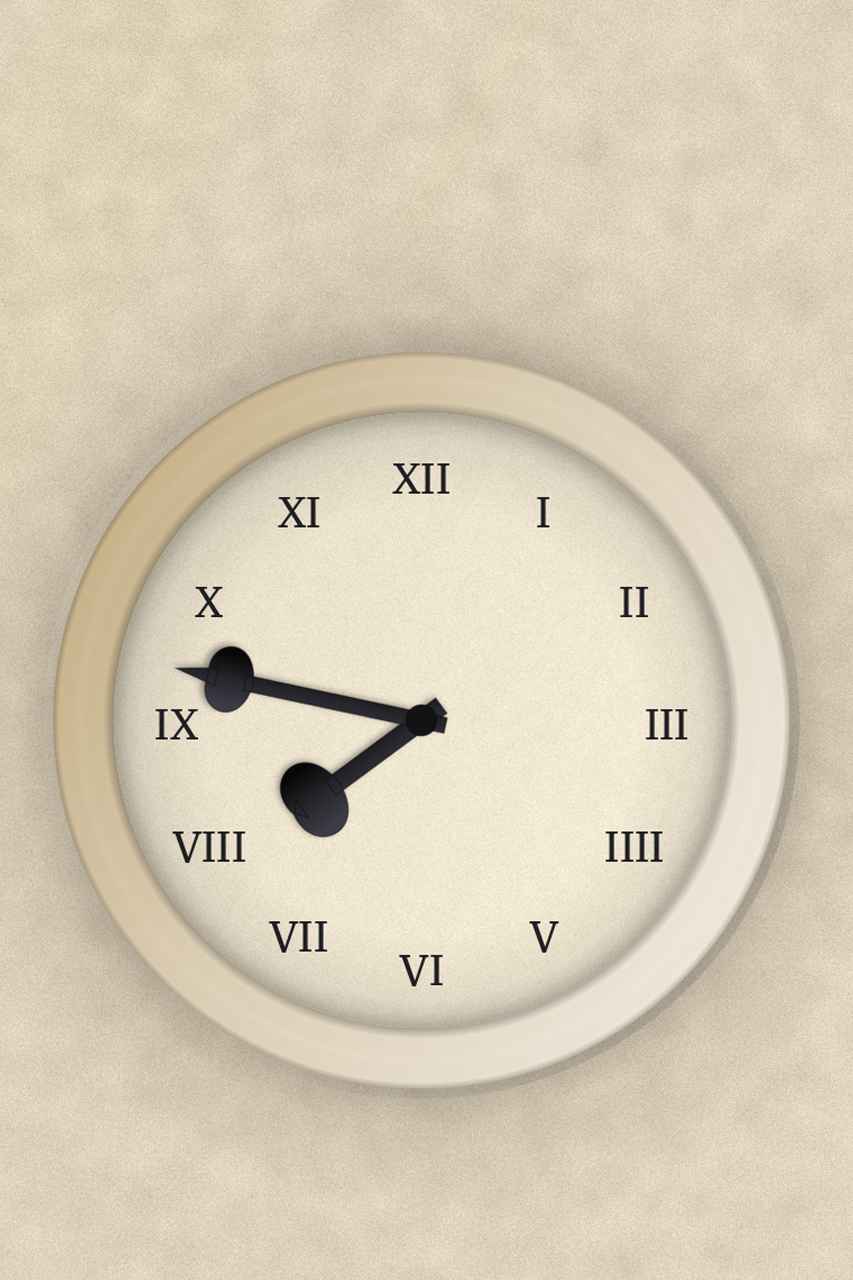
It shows 7h47
